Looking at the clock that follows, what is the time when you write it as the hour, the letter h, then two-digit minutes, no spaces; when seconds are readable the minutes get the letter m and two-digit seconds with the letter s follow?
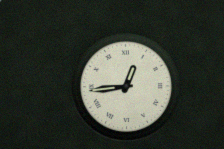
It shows 12h44
